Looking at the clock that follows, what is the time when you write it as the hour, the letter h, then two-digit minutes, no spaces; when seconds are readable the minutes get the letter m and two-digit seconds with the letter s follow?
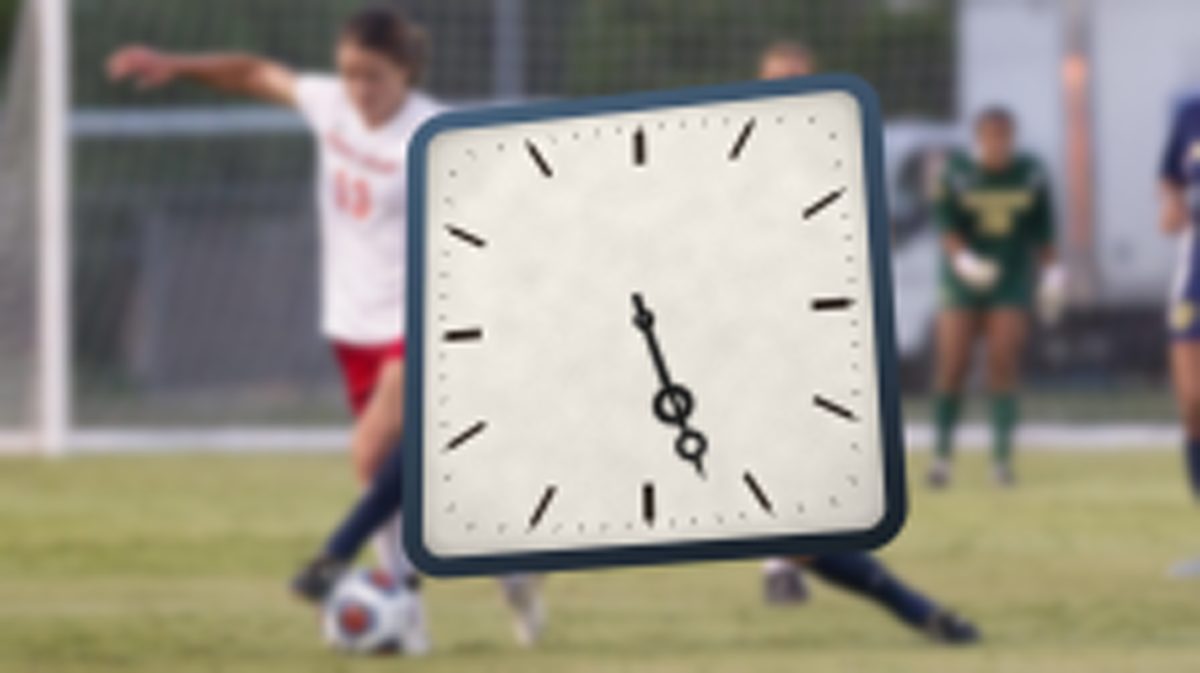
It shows 5h27
